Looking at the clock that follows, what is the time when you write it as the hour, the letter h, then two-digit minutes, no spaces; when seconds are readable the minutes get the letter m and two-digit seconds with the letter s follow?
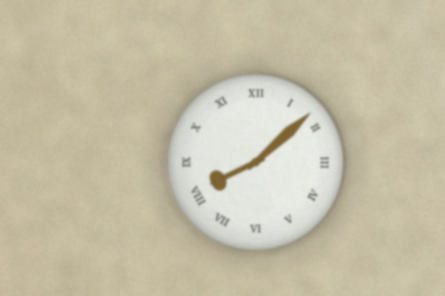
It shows 8h08
